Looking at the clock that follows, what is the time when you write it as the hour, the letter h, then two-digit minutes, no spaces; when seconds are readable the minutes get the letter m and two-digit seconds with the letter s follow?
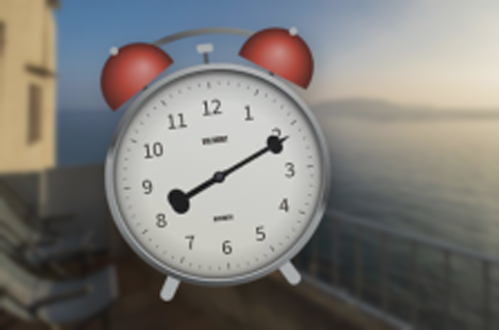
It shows 8h11
